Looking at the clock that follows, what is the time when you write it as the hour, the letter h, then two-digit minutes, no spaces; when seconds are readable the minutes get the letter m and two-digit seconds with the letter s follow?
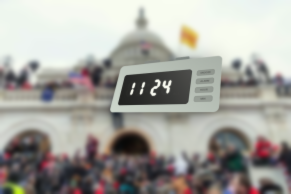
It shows 11h24
